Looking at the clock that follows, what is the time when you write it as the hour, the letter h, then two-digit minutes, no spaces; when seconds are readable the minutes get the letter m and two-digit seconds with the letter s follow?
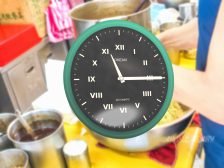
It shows 11h15
